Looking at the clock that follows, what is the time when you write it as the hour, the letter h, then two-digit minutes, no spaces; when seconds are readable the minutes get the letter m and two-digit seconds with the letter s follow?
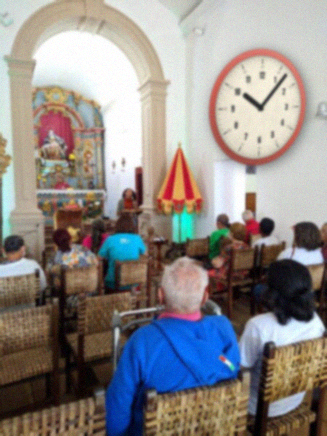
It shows 10h07
